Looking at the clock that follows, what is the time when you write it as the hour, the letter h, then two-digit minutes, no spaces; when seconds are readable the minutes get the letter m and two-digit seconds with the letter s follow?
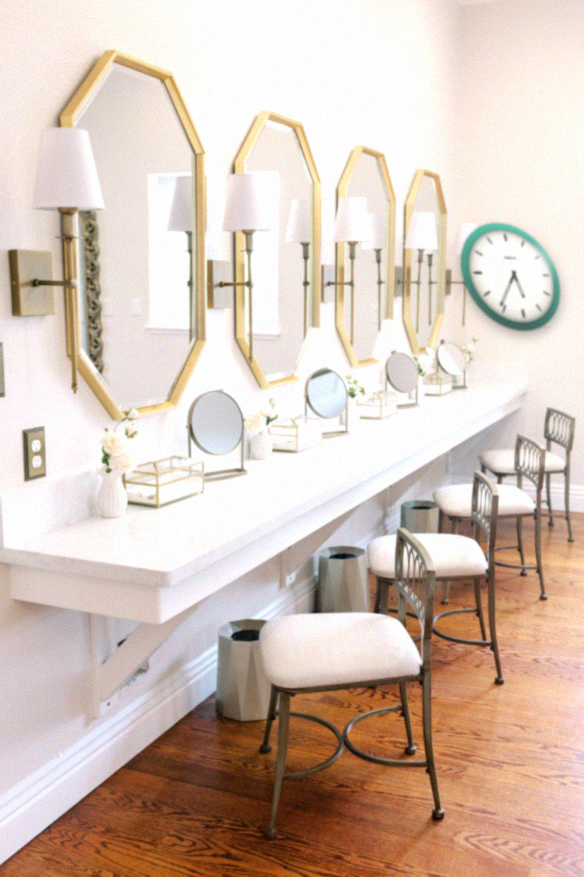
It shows 5h36
